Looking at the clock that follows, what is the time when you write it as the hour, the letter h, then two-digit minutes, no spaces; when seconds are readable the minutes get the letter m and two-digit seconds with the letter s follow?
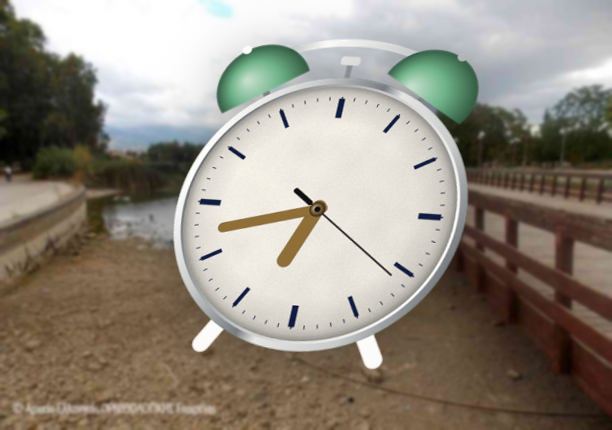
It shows 6h42m21s
